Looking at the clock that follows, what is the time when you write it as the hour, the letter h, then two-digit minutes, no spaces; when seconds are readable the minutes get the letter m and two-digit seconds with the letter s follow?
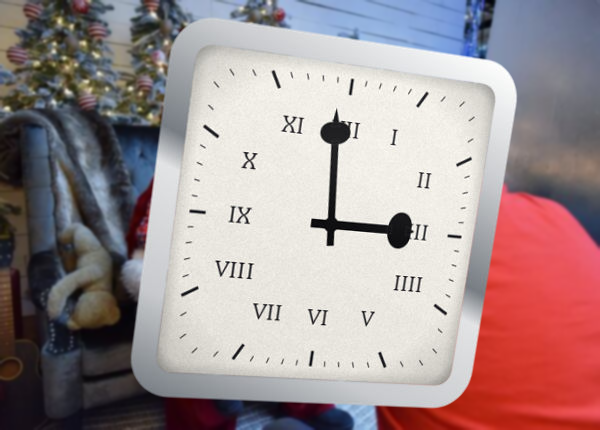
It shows 2h59
